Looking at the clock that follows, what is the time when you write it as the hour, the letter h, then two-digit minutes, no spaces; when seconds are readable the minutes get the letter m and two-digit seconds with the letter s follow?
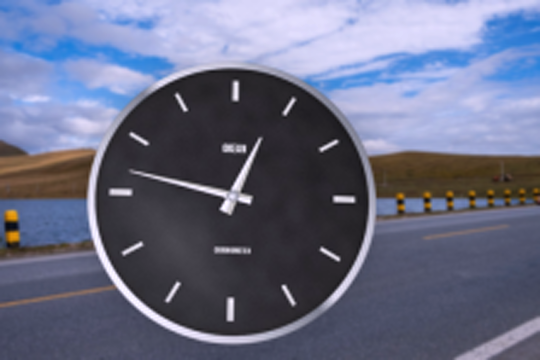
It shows 12h47
